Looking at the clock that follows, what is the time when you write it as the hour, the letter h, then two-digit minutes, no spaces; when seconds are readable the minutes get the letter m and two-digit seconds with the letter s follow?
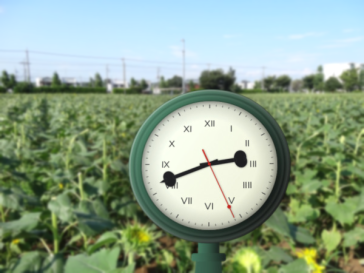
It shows 2h41m26s
